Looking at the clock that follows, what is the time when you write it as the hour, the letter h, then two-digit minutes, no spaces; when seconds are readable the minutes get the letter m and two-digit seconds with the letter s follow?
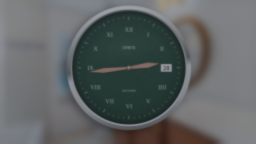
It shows 2h44
